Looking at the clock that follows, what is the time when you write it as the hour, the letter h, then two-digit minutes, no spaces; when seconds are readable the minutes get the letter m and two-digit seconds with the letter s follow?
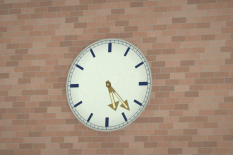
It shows 5h23
